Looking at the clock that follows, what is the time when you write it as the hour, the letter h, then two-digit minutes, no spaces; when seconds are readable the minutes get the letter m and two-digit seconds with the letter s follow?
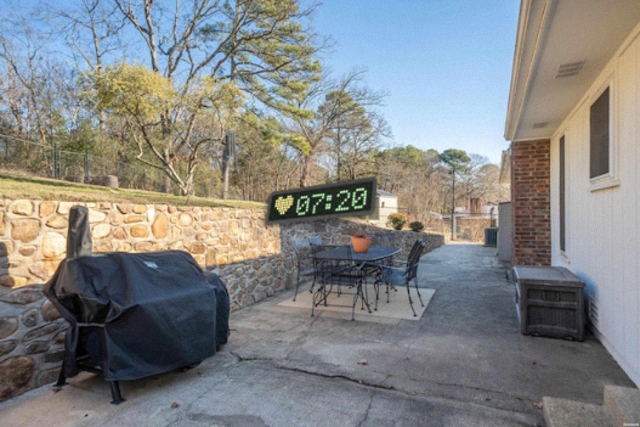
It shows 7h20
